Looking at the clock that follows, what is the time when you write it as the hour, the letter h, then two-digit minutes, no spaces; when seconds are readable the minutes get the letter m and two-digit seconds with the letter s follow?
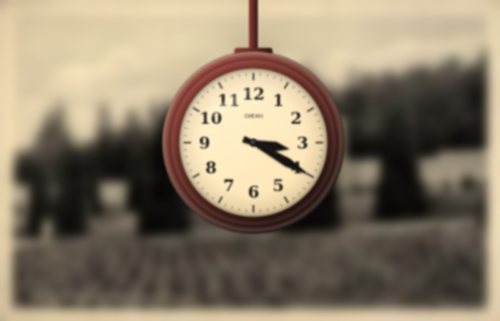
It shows 3h20
